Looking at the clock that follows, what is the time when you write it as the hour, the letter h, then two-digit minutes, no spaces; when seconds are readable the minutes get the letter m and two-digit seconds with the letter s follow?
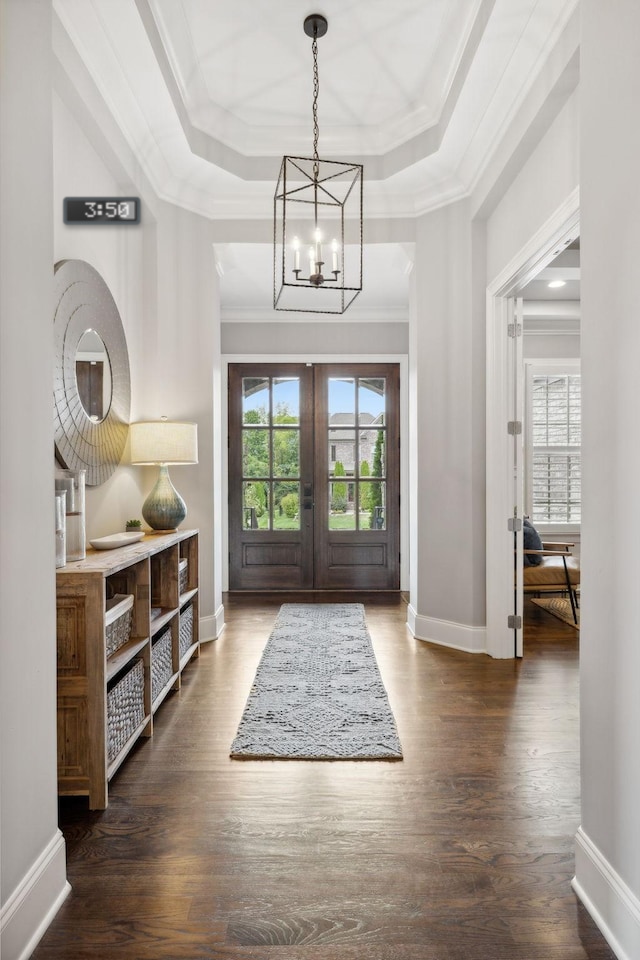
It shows 3h50
